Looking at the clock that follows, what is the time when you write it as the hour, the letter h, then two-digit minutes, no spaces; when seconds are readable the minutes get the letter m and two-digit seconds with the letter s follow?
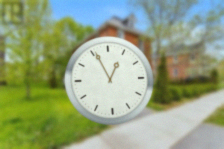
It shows 12h56
